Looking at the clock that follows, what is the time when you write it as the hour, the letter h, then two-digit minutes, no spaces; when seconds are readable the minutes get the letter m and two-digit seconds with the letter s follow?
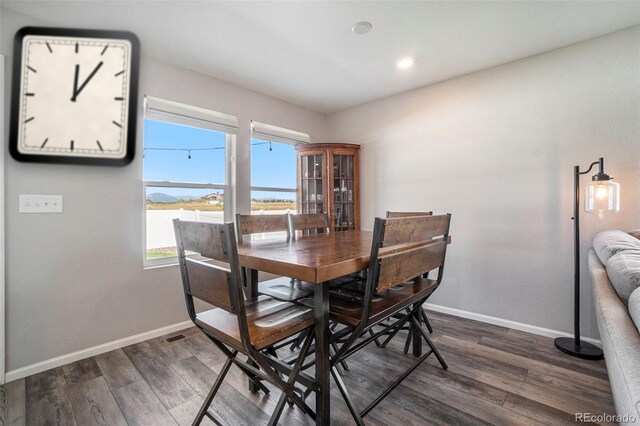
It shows 12h06
